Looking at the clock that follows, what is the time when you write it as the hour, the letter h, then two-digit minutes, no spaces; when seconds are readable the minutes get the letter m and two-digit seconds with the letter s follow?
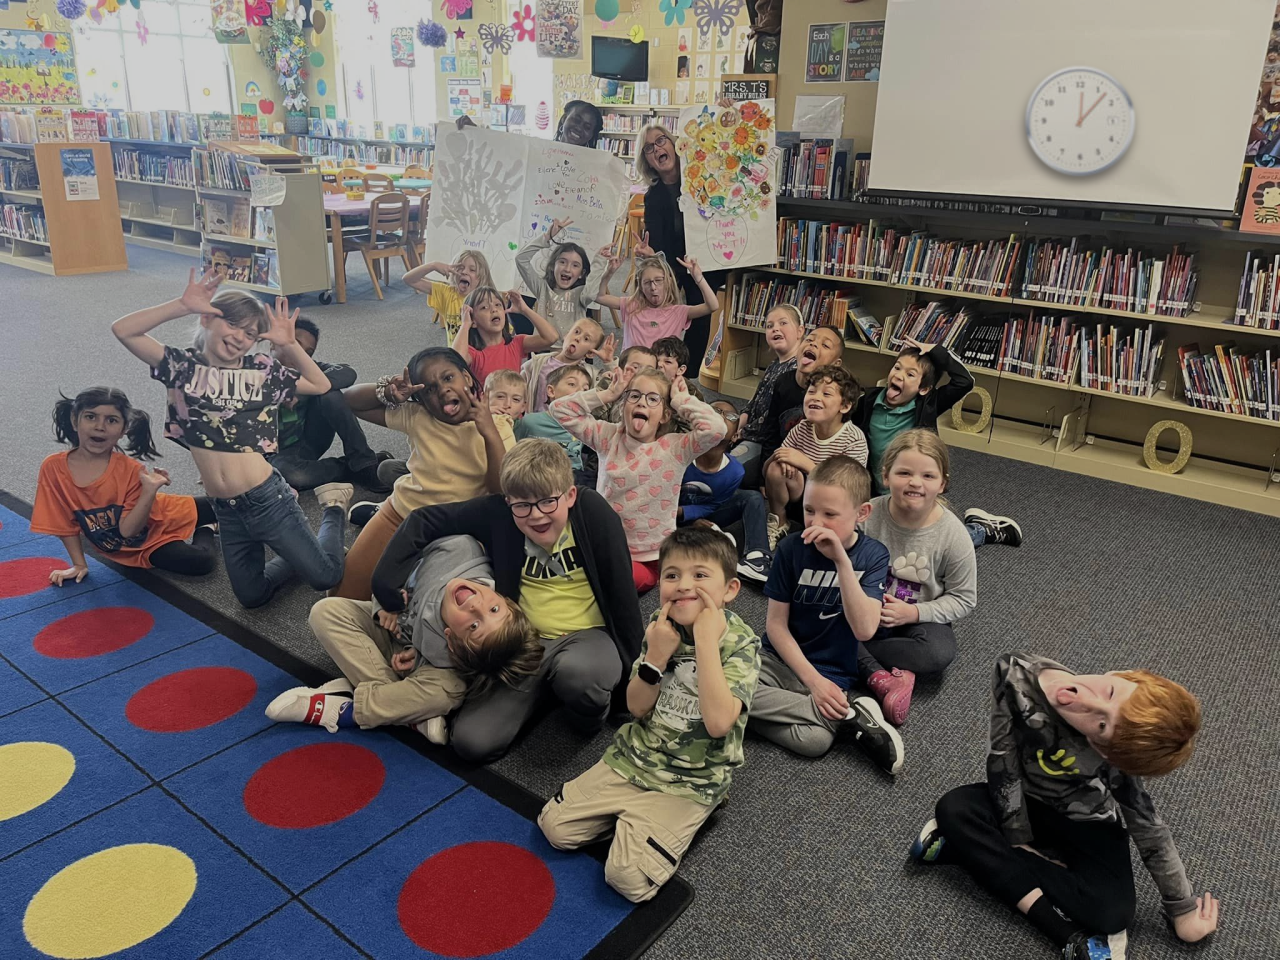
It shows 12h07
